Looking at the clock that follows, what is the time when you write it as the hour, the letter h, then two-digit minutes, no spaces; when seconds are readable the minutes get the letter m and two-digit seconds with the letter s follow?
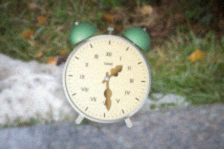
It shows 1h29
